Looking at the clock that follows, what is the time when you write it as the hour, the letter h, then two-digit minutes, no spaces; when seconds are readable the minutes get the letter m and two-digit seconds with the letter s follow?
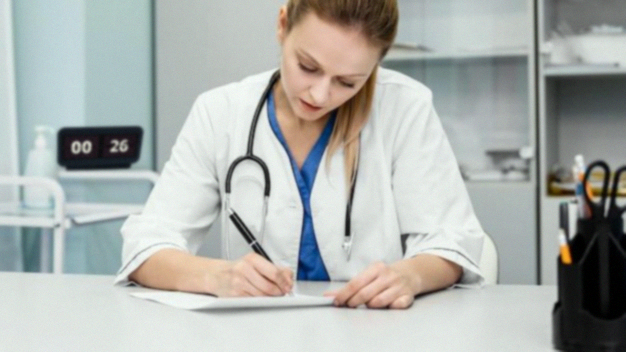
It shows 0h26
